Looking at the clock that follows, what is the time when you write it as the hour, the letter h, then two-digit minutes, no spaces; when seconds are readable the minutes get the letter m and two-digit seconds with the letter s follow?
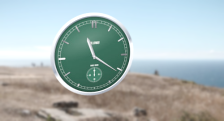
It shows 11h21
